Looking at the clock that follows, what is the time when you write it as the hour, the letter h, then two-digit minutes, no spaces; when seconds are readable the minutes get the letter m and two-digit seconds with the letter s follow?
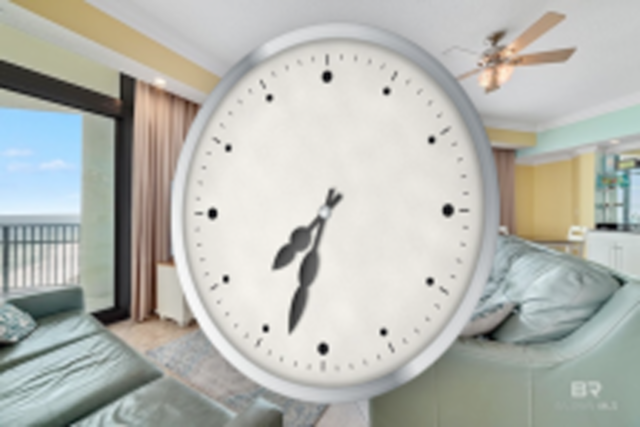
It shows 7h33
